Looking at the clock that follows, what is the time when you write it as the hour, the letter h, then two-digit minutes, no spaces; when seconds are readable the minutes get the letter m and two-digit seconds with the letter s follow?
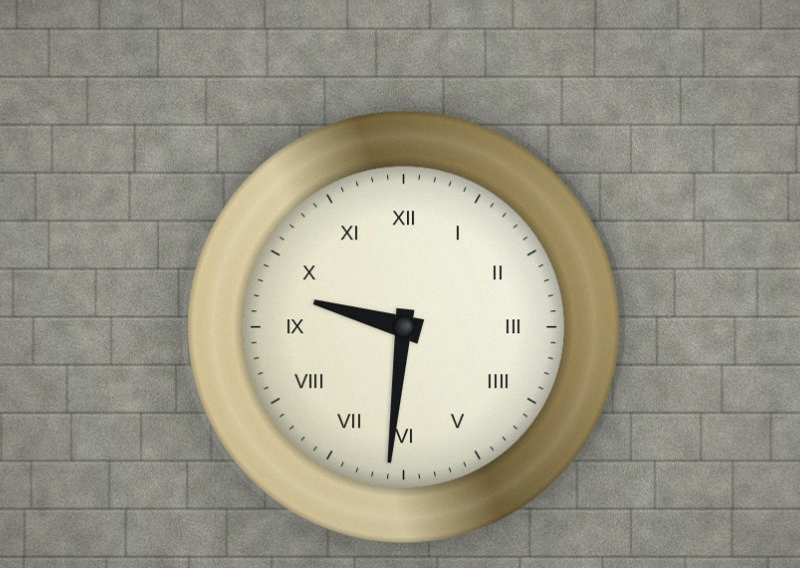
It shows 9h31
